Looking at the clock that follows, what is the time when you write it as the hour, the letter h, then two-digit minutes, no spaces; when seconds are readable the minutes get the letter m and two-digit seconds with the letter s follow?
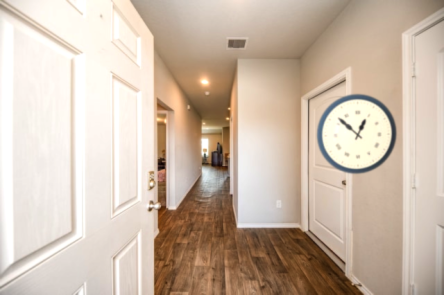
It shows 12h52
